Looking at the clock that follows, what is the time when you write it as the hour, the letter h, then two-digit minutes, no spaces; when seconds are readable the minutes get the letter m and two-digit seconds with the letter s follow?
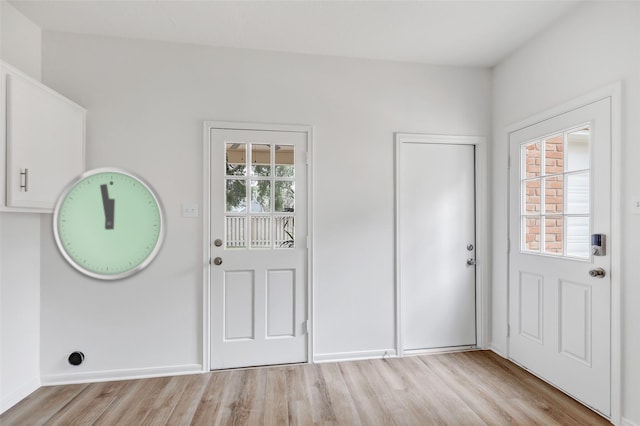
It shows 11h58
